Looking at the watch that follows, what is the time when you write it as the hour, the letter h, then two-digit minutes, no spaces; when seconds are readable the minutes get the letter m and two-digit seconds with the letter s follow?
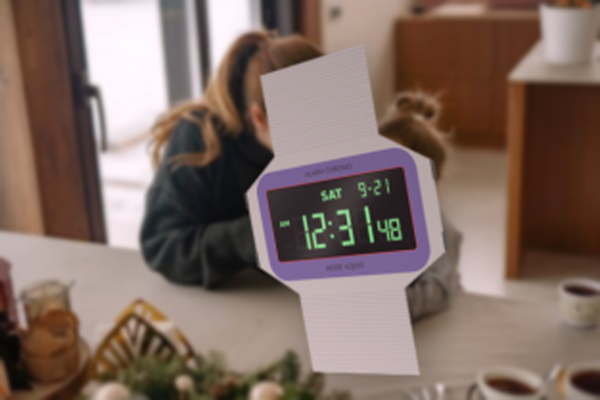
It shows 12h31m48s
